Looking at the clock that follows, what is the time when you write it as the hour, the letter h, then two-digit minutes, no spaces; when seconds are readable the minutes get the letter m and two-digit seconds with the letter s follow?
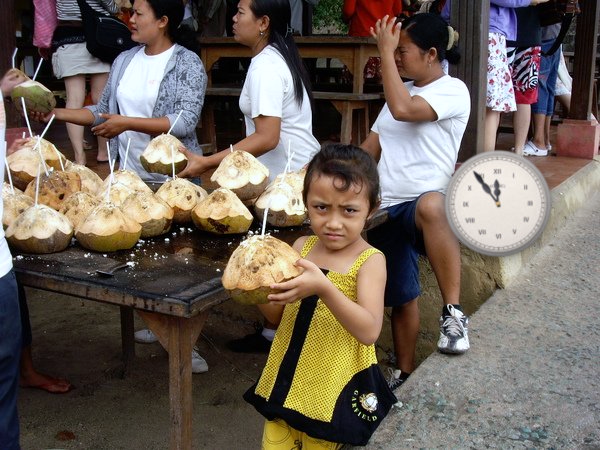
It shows 11h54
